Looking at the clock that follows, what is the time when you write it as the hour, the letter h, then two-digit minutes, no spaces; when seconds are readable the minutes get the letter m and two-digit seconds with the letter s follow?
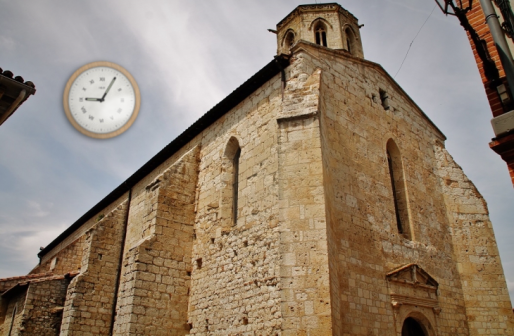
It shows 9h05
